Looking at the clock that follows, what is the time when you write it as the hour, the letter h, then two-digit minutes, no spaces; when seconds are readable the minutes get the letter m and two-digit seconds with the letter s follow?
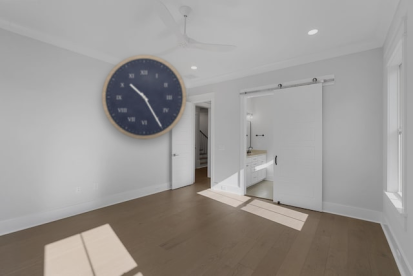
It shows 10h25
